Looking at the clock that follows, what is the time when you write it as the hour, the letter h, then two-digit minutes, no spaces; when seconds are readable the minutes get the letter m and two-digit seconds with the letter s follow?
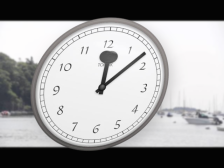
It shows 12h08
